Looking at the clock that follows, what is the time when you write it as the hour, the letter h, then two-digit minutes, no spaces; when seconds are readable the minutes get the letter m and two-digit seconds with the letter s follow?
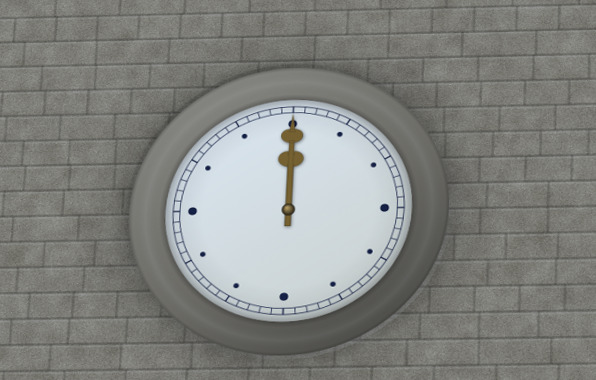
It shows 12h00
